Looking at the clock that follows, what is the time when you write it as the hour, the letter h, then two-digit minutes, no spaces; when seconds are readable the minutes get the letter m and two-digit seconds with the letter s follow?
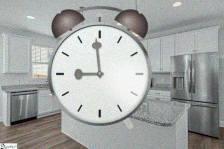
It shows 8h59
